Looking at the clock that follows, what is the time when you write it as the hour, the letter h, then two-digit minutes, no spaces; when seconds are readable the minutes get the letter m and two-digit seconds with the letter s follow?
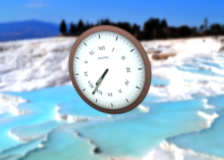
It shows 7h37
